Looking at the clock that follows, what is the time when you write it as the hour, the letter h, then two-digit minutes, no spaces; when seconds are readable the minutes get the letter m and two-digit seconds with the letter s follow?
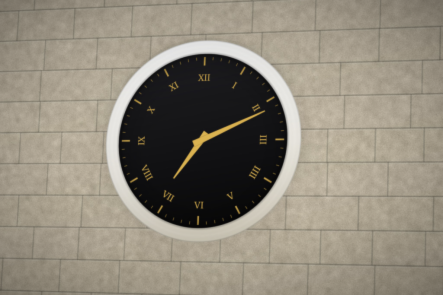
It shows 7h11
